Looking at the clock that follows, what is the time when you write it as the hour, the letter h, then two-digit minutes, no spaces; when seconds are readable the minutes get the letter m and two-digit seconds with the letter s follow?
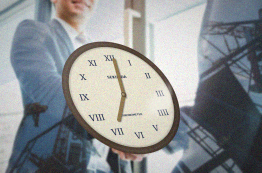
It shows 7h01
